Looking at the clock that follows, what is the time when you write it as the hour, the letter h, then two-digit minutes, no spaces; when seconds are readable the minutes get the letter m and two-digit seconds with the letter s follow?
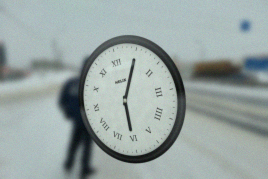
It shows 6h05
